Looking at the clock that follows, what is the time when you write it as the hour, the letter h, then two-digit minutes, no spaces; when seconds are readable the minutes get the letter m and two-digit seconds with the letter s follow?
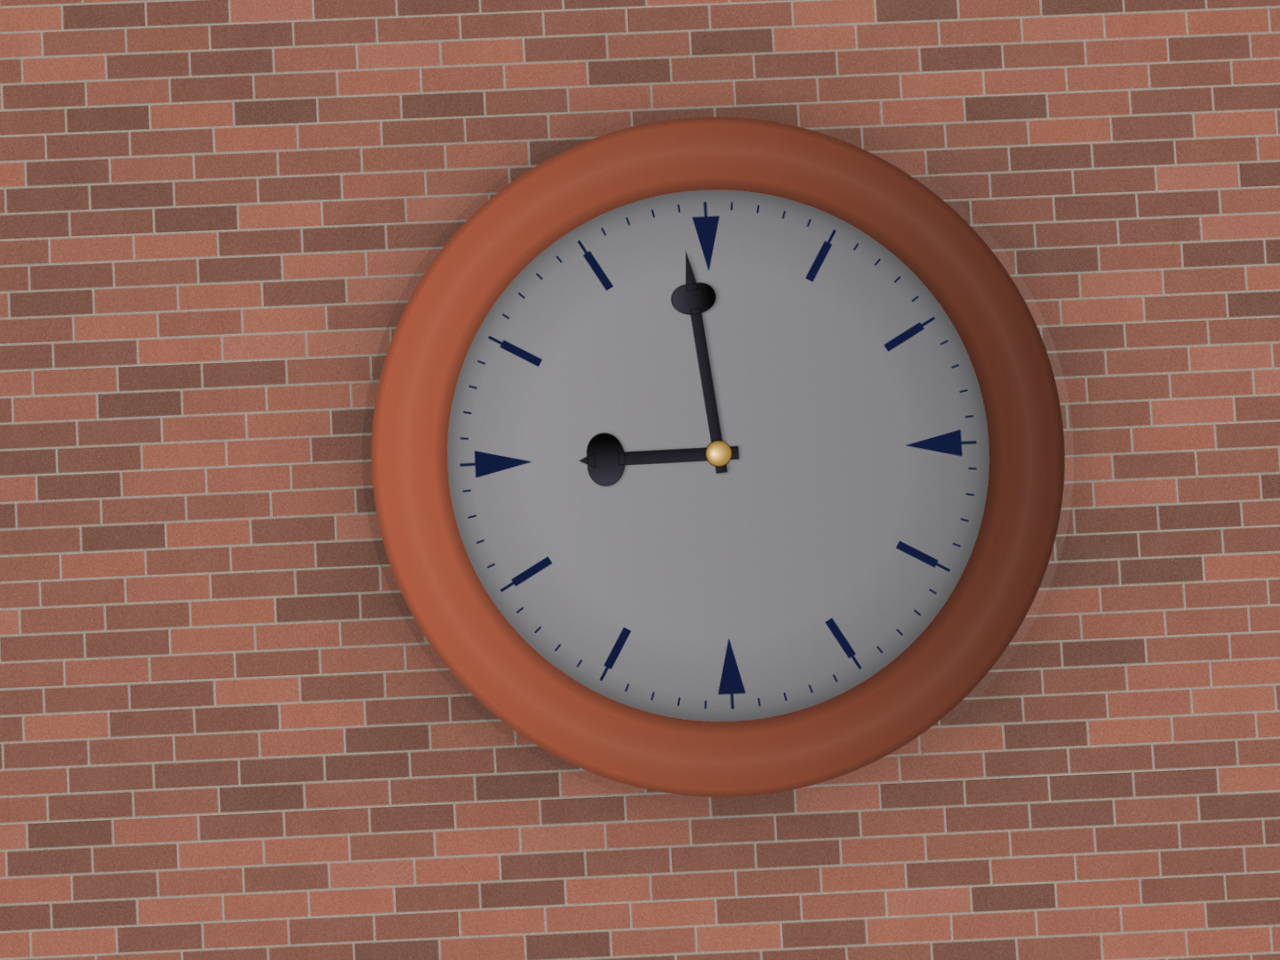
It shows 8h59
